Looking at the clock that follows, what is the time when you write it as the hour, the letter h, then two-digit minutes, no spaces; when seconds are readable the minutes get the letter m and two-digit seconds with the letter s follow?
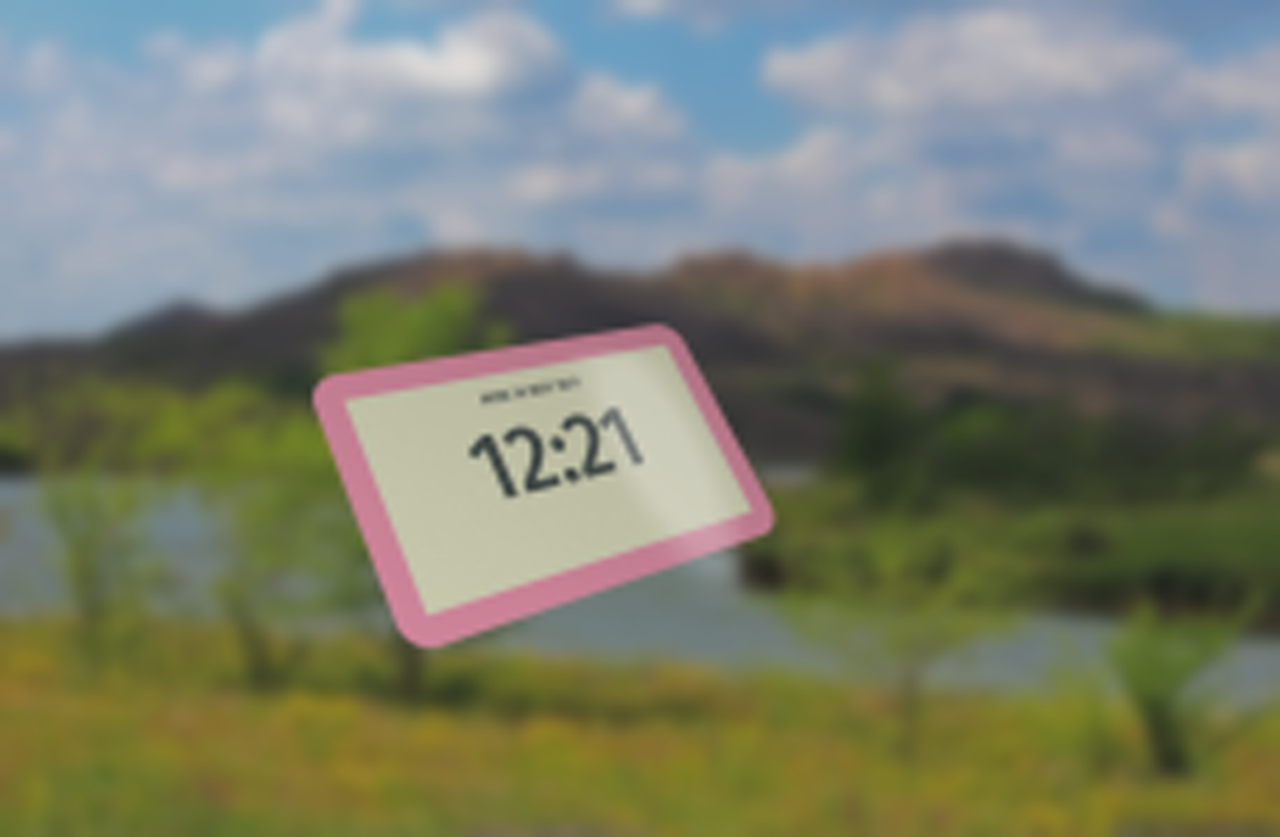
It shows 12h21
